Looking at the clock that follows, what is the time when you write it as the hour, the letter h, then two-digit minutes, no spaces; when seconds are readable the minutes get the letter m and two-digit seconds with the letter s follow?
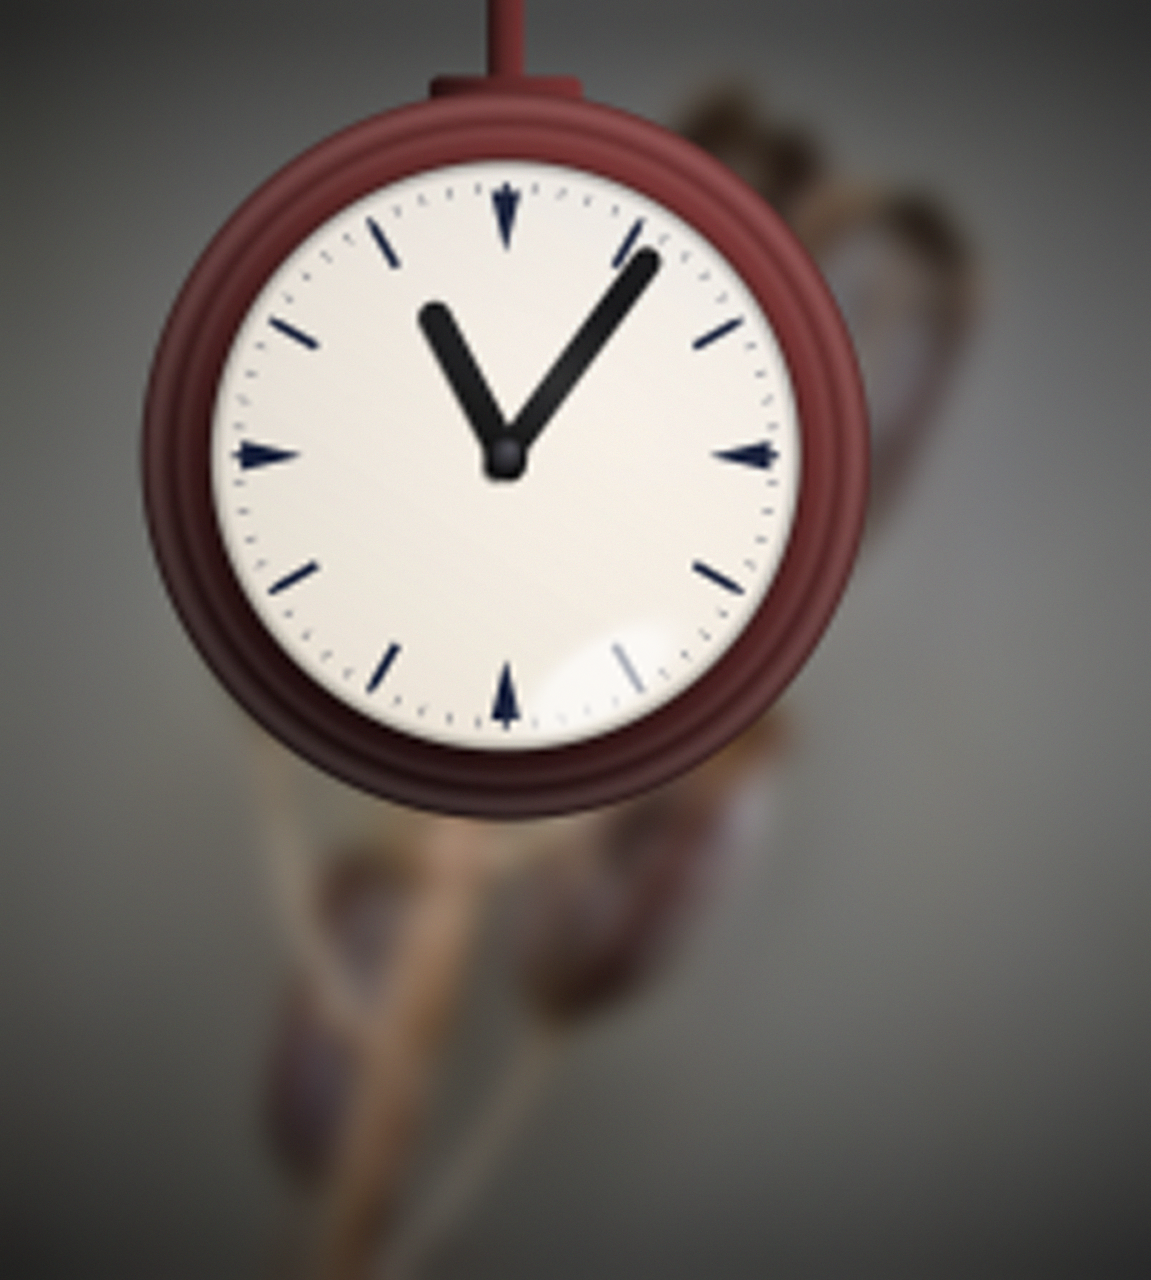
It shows 11h06
